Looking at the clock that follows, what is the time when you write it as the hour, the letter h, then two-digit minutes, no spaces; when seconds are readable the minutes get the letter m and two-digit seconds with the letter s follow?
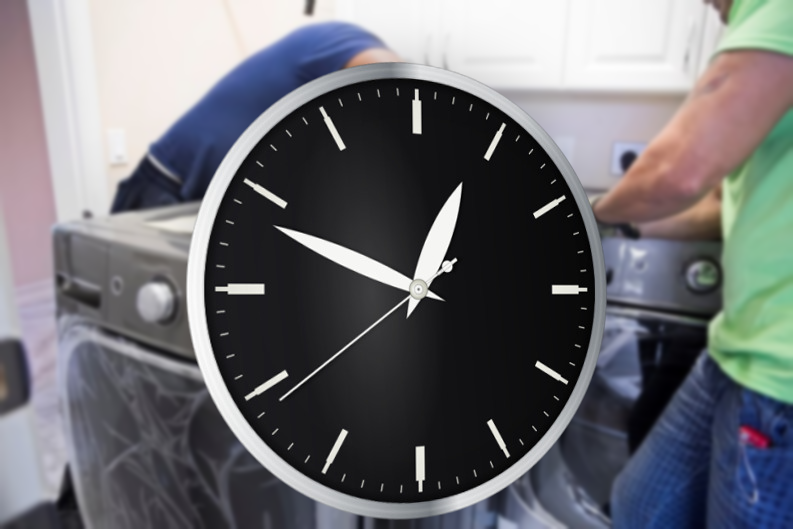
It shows 12h48m39s
